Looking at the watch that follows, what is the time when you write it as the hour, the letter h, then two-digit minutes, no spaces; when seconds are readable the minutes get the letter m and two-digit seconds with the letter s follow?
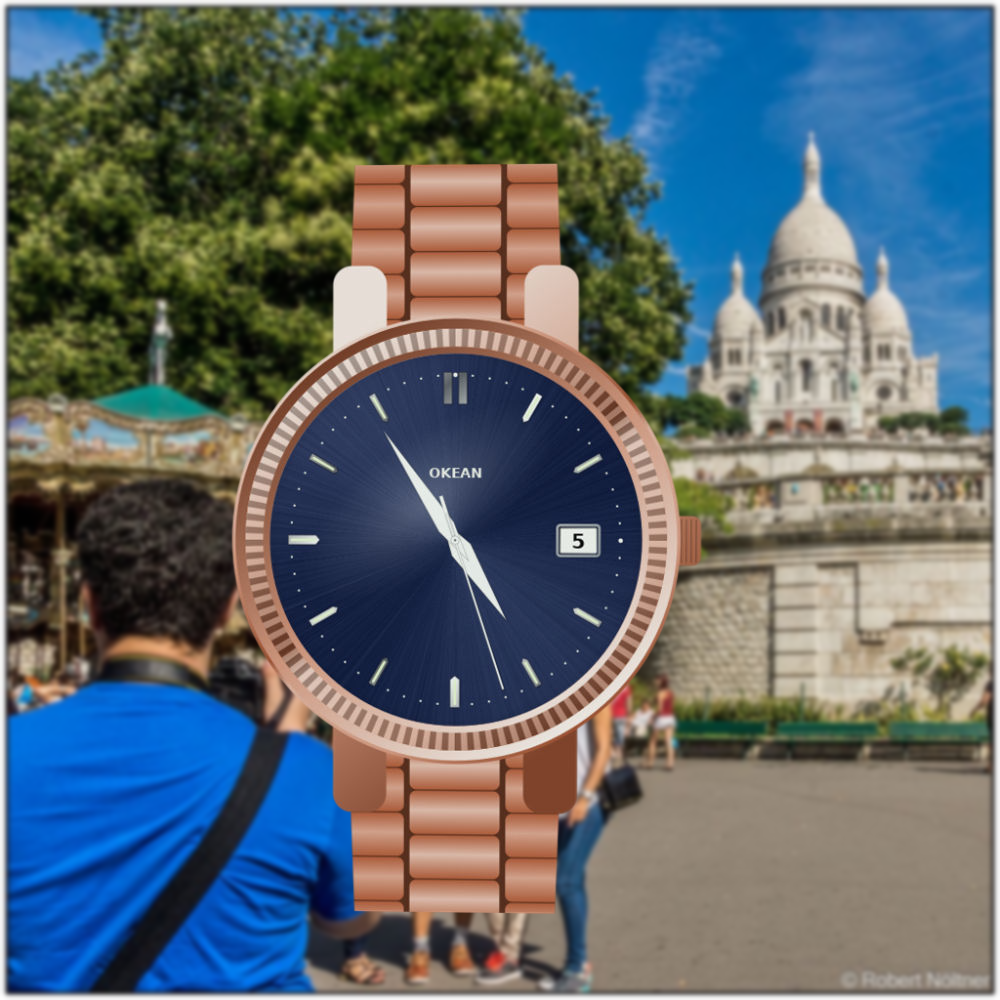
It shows 4h54m27s
